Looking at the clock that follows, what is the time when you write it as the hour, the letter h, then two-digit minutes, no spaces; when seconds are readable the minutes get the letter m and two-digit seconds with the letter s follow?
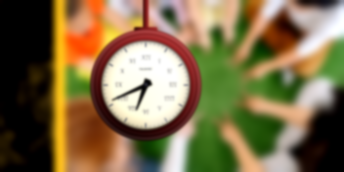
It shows 6h41
